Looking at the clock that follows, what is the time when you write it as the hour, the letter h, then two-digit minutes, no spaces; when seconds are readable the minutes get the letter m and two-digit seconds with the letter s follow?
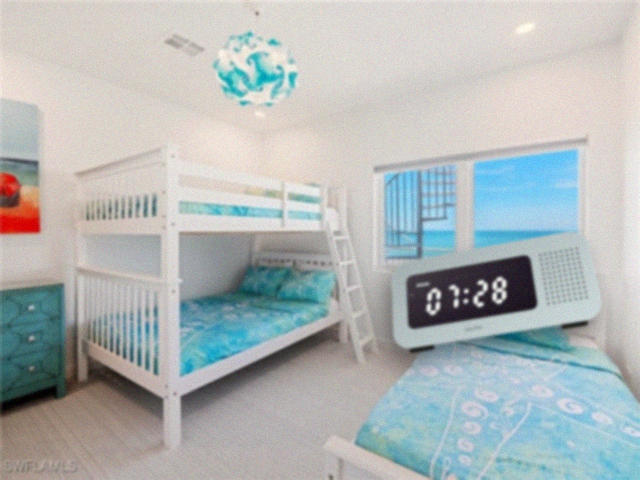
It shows 7h28
